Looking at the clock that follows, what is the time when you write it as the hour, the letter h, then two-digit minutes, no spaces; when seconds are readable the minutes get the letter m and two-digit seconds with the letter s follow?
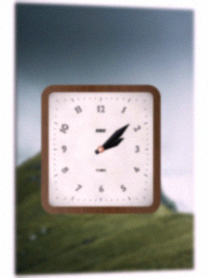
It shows 2h08
